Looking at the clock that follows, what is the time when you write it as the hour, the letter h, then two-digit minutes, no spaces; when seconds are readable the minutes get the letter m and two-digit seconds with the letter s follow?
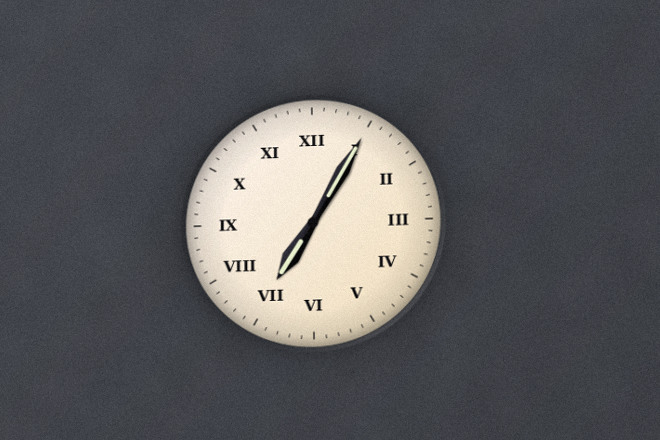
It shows 7h05
